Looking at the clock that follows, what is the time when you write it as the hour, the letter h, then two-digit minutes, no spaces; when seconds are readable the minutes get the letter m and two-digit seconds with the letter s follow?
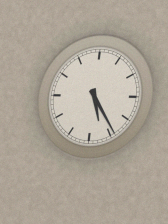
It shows 5h24
